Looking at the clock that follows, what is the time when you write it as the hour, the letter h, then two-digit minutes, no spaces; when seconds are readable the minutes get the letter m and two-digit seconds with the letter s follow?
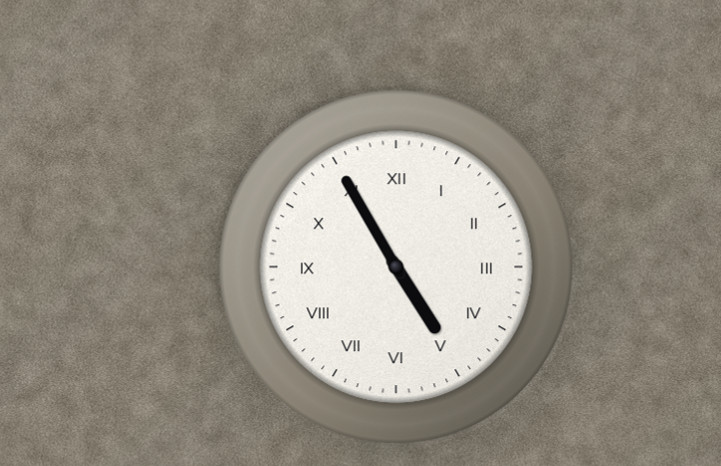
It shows 4h55
